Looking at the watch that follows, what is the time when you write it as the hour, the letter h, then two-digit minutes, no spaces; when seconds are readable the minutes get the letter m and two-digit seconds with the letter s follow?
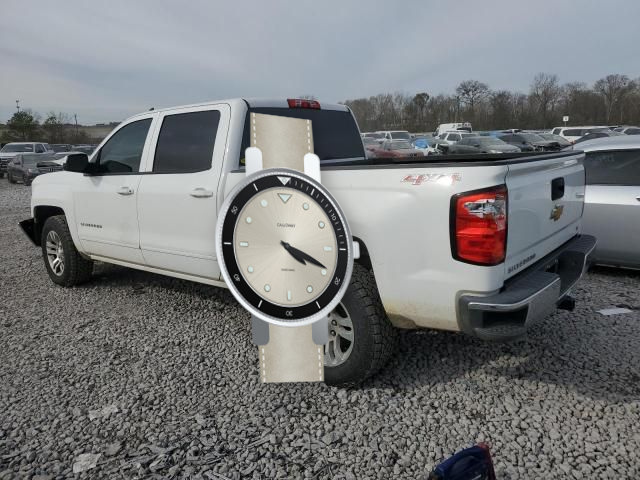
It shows 4h19
